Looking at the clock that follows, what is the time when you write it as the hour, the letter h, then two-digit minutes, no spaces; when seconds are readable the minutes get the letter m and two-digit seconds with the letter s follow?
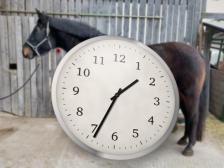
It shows 1h34
